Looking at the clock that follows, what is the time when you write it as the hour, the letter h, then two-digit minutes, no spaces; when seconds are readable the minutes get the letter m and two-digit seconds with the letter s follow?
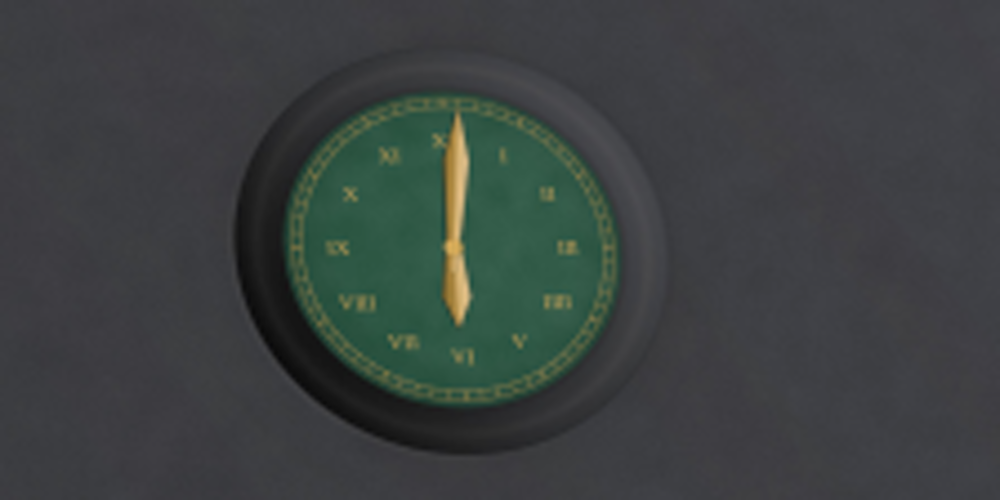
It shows 6h01
